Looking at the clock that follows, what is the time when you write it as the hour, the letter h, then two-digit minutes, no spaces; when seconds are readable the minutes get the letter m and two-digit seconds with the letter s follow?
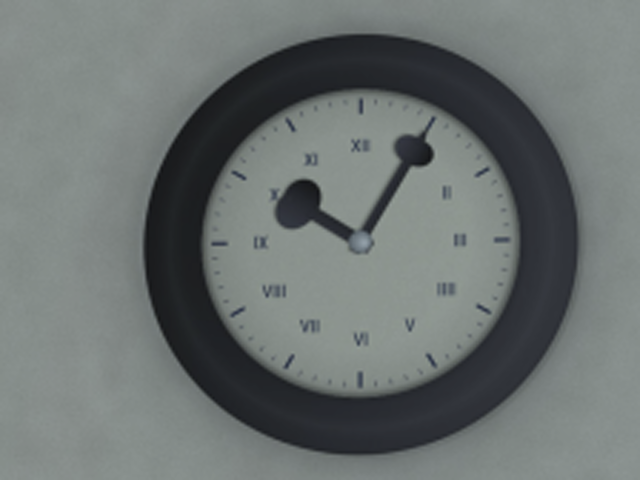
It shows 10h05
